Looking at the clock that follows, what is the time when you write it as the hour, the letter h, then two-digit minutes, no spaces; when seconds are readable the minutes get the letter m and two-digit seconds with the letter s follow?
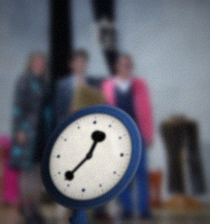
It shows 12h37
